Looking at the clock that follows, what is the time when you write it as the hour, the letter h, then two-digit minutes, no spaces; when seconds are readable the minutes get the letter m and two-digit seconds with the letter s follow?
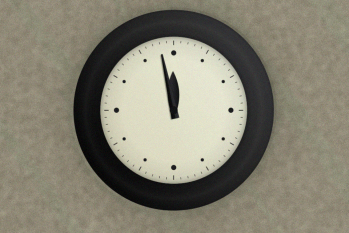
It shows 11h58
